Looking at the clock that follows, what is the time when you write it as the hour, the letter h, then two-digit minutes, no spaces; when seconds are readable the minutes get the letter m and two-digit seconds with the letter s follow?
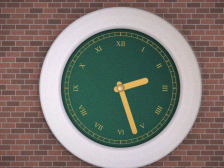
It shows 2h27
